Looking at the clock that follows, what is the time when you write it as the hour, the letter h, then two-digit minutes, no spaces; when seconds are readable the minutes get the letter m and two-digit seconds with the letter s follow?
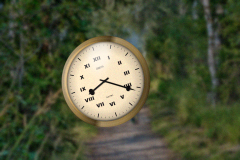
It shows 8h21
